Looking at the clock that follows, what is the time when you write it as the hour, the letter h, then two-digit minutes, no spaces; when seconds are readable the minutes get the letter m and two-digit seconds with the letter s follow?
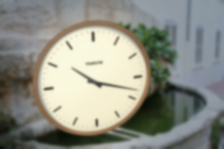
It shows 10h18
